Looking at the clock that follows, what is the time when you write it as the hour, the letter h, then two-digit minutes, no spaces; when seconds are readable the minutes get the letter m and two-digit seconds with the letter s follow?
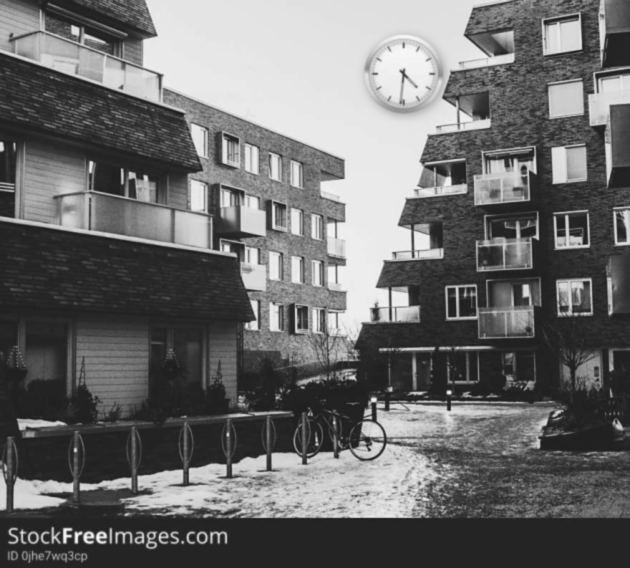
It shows 4h31
